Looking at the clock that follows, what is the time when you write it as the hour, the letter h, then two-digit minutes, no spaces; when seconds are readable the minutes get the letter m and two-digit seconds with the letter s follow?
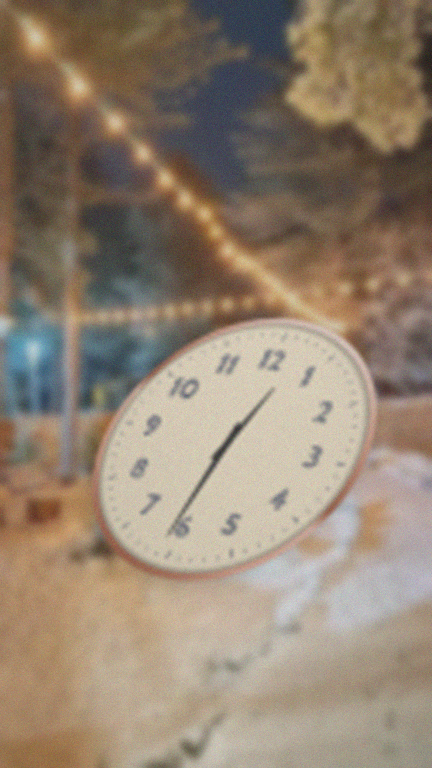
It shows 12h31
